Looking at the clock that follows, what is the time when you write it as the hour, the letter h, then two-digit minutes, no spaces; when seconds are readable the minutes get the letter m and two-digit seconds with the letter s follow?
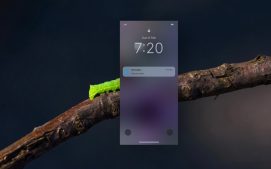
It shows 7h20
